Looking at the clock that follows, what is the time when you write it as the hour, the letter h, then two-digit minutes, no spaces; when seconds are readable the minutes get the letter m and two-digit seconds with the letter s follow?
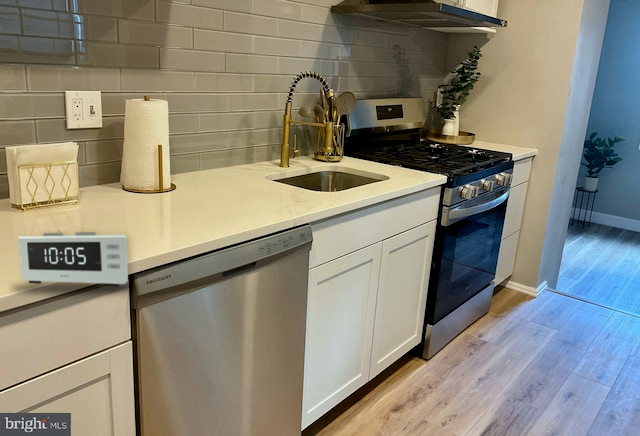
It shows 10h05
